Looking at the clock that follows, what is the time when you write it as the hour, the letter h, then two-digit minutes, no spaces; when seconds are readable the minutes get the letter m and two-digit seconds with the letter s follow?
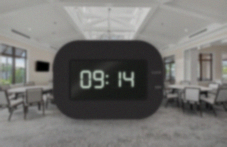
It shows 9h14
